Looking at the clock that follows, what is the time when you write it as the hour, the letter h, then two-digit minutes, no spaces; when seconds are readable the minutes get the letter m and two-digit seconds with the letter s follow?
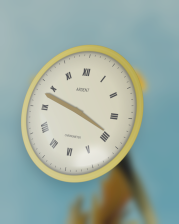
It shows 3h48
